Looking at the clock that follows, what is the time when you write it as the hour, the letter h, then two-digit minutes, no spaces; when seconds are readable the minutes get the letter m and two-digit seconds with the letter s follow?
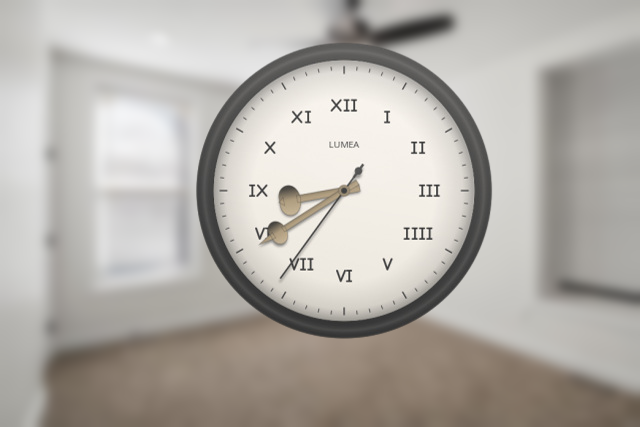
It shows 8h39m36s
